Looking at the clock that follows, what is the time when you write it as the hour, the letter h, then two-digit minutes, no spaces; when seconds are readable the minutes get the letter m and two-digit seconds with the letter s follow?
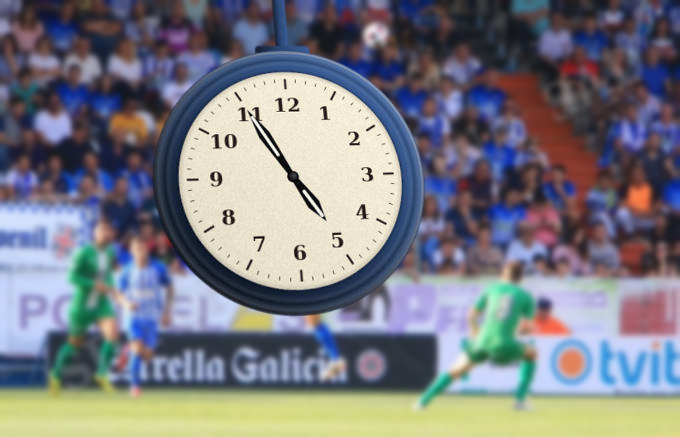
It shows 4h55
